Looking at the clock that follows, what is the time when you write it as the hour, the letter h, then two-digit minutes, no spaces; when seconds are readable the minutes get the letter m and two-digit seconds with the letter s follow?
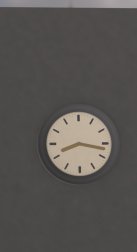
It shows 8h17
